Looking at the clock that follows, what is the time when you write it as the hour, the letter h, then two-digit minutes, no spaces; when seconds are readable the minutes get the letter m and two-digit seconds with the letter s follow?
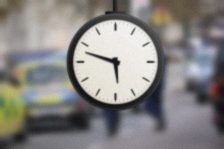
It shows 5h48
